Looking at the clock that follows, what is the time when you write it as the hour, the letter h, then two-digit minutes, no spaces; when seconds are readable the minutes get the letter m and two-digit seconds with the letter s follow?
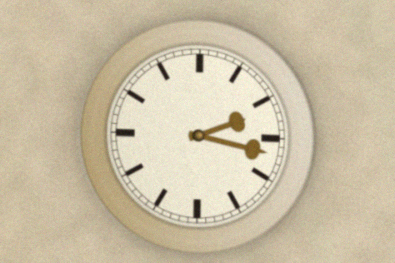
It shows 2h17
